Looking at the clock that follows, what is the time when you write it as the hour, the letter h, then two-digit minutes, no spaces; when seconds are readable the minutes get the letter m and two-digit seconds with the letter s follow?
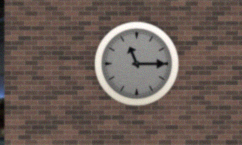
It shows 11h15
